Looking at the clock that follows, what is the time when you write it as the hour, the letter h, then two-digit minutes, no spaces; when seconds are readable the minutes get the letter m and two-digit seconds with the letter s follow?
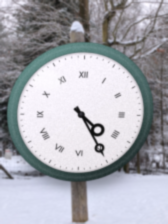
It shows 4h25
